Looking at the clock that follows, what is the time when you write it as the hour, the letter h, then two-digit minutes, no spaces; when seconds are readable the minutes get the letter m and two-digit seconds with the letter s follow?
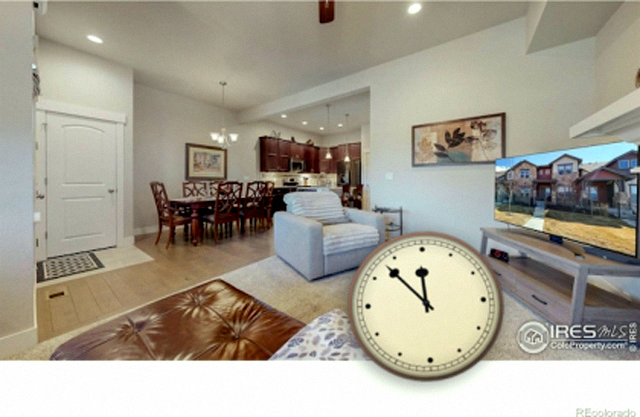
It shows 11h53
